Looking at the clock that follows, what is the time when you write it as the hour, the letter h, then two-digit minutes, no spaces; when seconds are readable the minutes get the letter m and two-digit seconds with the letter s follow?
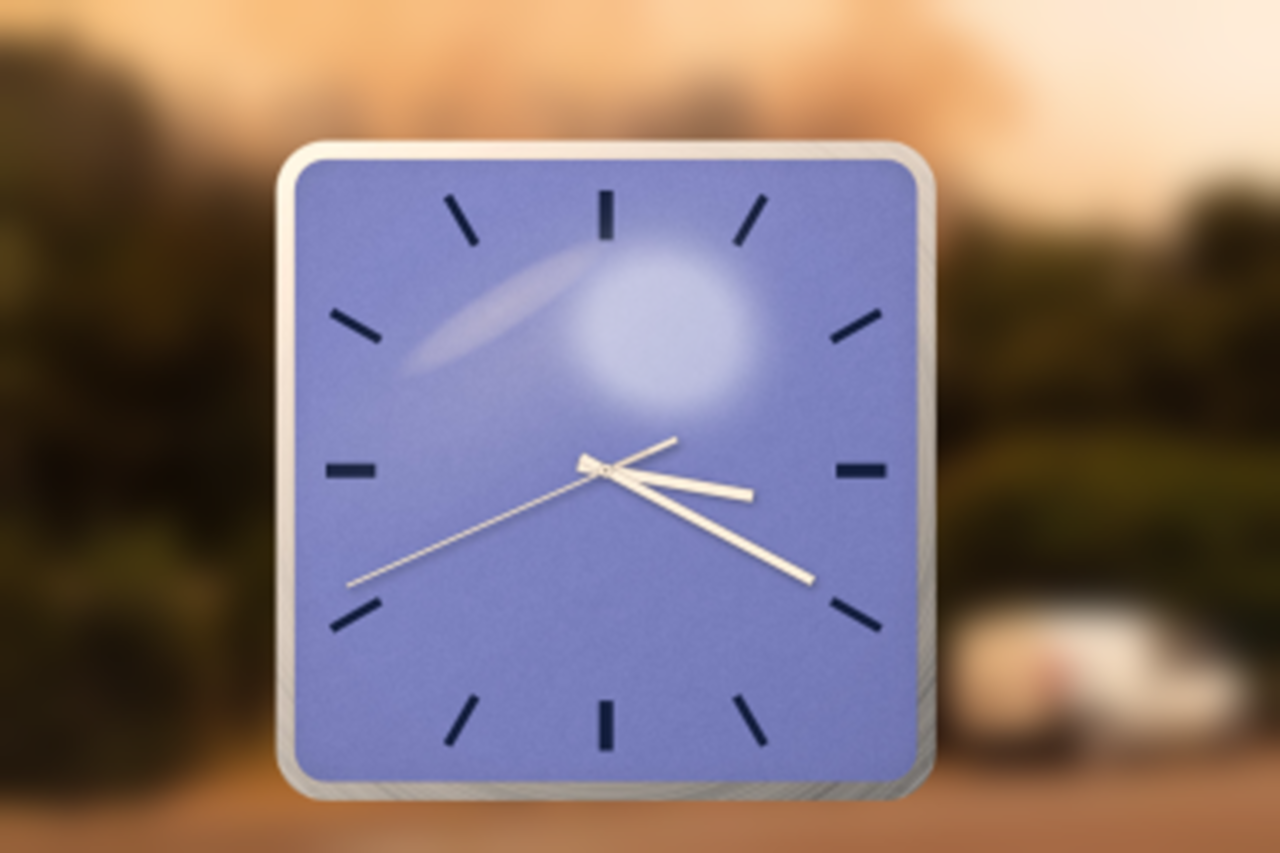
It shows 3h19m41s
